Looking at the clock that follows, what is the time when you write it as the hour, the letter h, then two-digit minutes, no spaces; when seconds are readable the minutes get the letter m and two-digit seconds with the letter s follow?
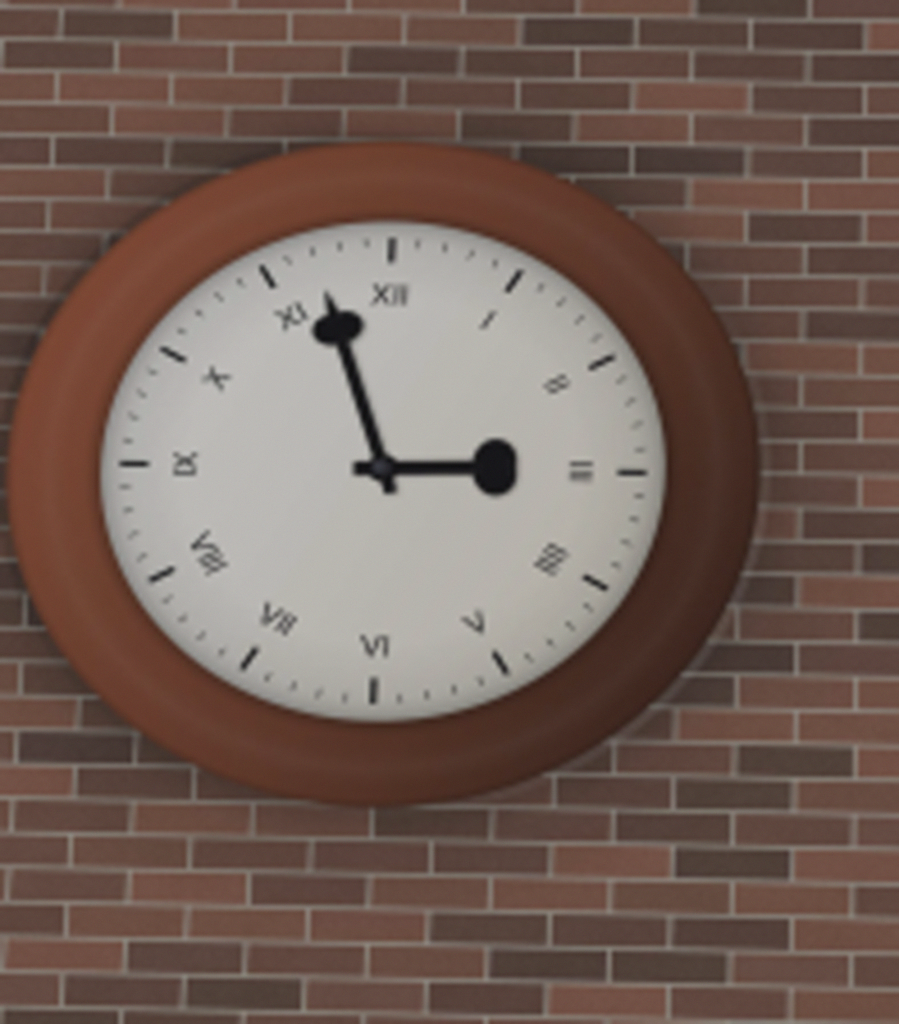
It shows 2h57
